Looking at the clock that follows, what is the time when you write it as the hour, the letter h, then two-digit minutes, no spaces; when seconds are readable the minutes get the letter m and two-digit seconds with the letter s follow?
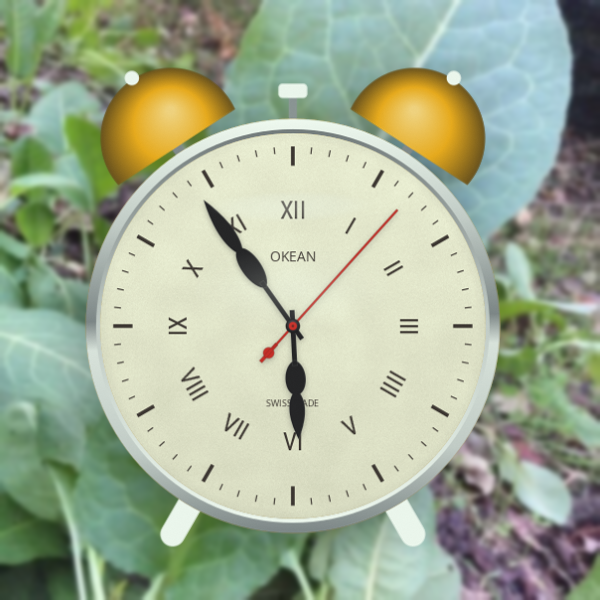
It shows 5h54m07s
